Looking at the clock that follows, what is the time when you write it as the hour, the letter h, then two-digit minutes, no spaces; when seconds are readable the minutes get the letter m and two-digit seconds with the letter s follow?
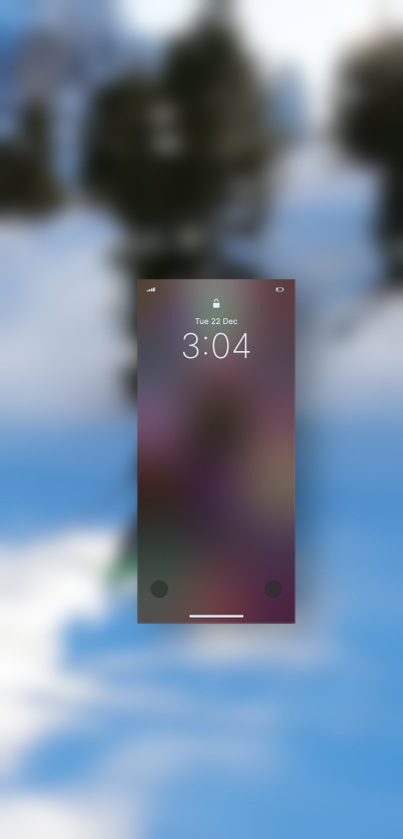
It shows 3h04
